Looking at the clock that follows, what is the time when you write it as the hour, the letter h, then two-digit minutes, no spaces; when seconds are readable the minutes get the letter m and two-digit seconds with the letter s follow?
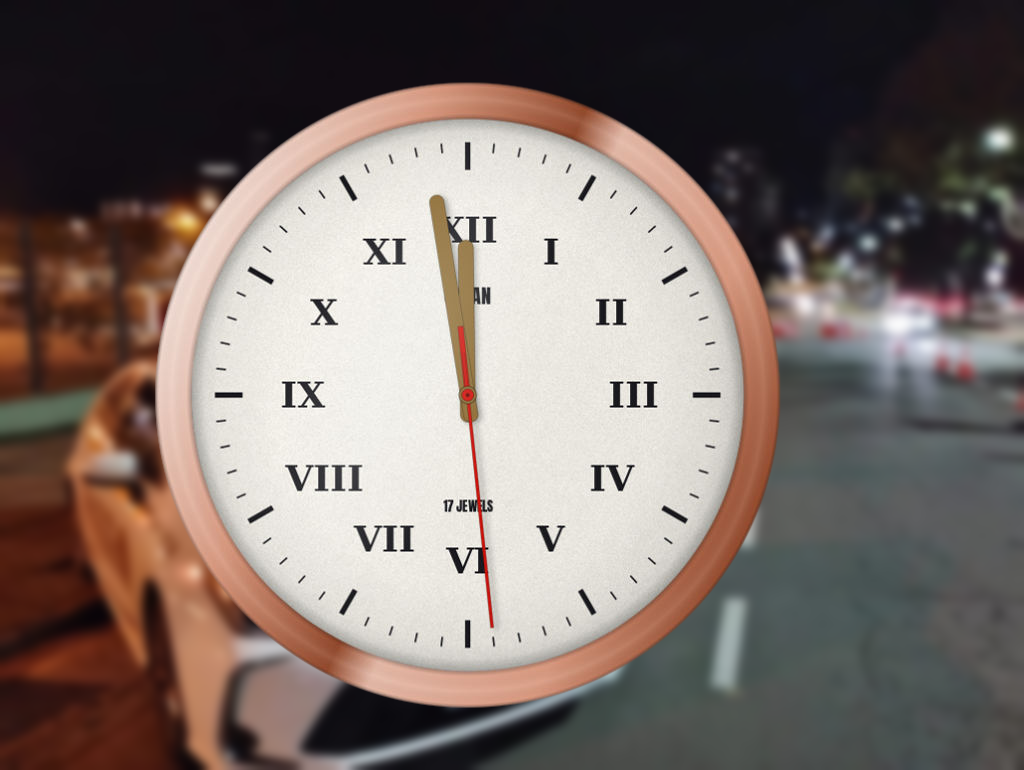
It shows 11h58m29s
